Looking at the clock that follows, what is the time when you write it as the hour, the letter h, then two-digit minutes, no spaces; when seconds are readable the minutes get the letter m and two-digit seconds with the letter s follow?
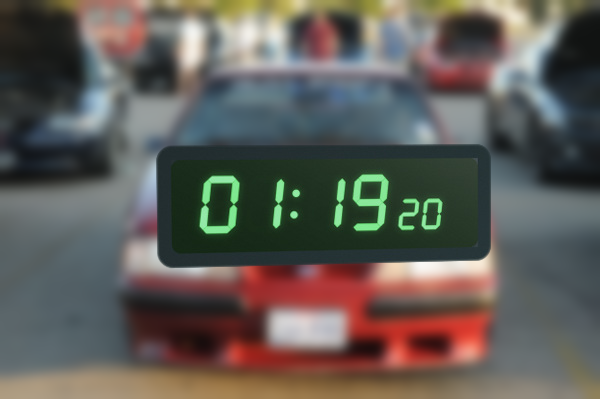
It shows 1h19m20s
